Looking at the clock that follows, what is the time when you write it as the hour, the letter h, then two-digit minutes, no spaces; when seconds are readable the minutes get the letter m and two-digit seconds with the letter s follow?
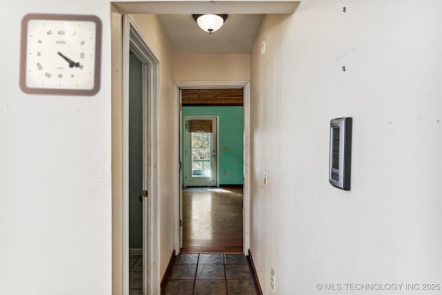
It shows 4h20
